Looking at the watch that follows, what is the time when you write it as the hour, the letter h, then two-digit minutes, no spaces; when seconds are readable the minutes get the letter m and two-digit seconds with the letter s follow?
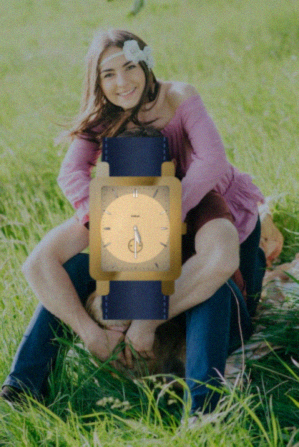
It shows 5h30
